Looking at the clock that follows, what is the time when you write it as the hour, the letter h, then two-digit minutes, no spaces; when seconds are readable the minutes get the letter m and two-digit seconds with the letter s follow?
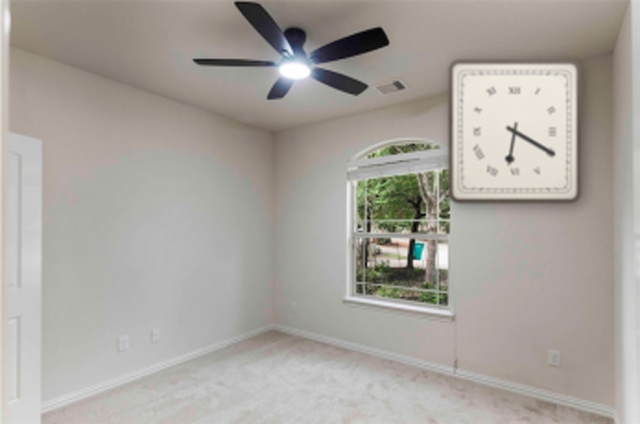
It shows 6h20
